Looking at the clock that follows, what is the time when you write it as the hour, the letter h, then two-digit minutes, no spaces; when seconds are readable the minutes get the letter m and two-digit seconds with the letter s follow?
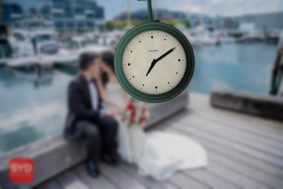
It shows 7h10
